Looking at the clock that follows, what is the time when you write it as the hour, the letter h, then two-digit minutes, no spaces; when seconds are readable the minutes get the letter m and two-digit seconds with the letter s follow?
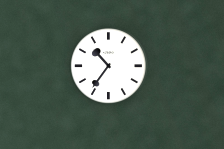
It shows 10h36
